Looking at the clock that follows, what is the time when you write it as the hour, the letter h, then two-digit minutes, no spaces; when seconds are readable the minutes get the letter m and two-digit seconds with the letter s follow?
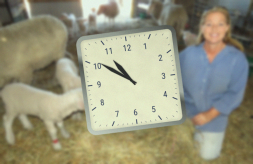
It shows 10h51
